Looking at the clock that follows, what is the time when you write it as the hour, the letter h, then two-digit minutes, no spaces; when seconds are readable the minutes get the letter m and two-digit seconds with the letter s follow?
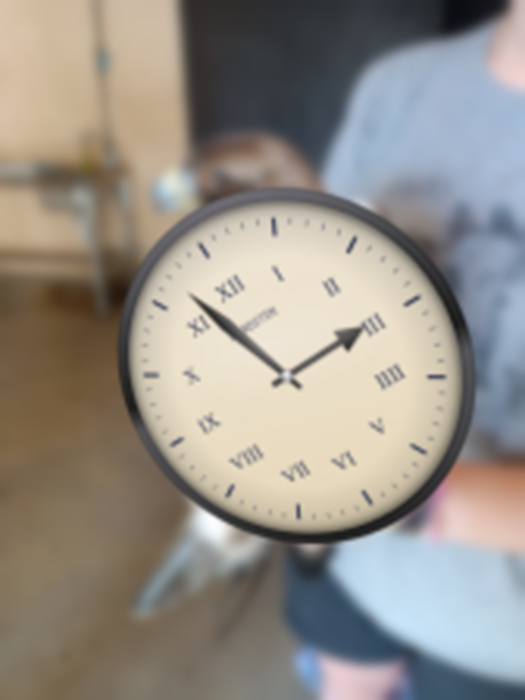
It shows 2h57
